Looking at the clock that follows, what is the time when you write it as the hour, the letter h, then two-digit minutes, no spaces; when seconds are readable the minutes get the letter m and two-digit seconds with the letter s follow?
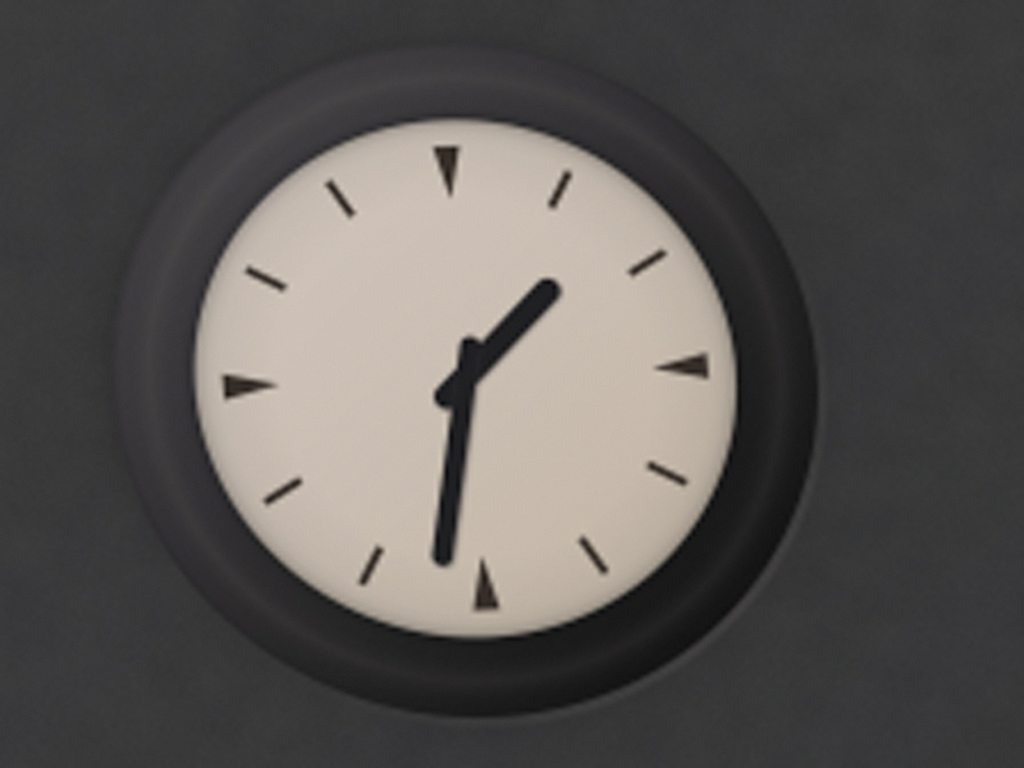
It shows 1h32
